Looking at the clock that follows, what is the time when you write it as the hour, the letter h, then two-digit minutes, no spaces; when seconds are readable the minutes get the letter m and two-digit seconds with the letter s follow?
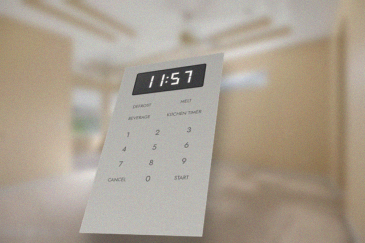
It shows 11h57
